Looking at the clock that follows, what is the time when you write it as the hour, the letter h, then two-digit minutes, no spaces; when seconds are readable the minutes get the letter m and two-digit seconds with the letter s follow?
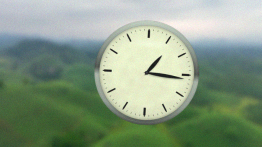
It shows 1h16
